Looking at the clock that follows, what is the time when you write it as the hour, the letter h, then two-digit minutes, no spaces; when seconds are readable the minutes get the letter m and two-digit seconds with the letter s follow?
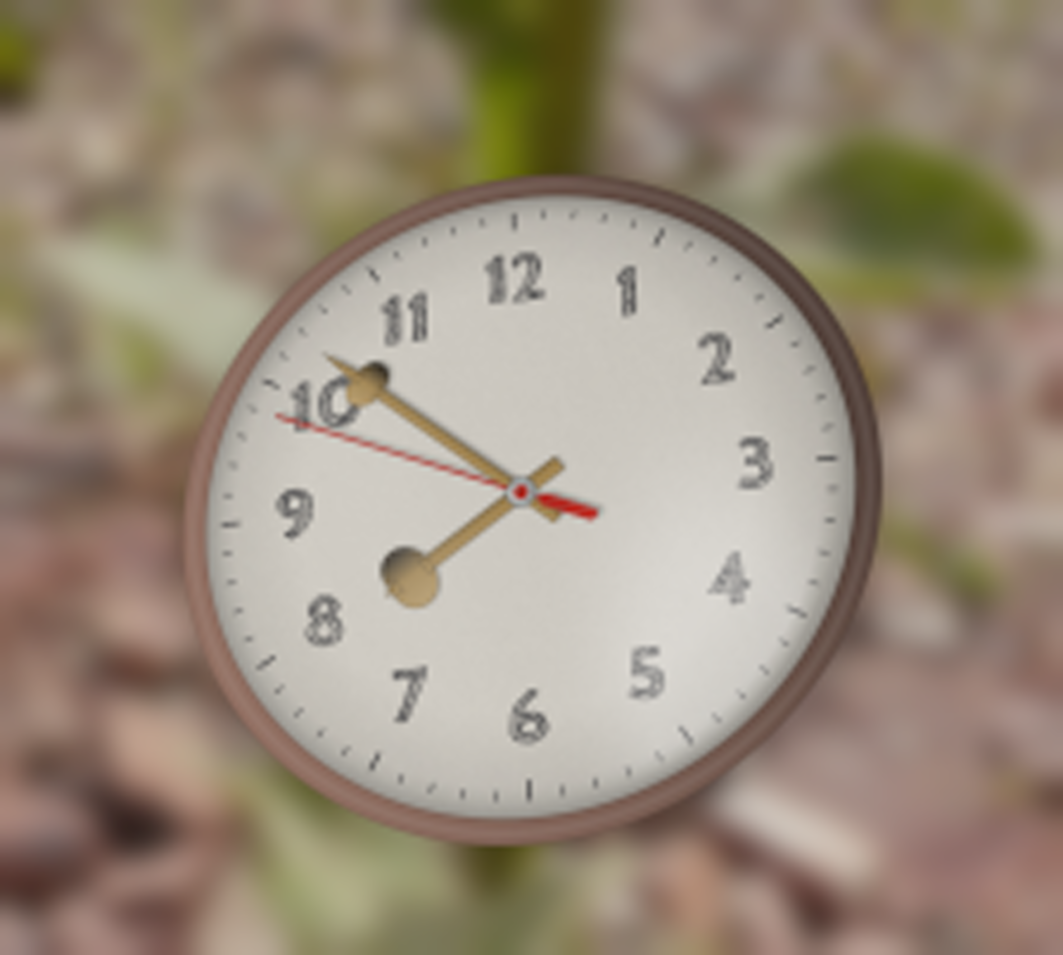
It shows 7h51m49s
